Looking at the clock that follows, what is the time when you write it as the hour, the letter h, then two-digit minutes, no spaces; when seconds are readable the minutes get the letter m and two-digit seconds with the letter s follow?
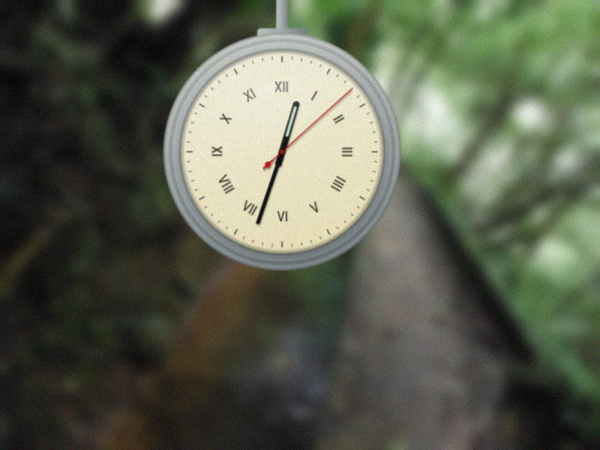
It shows 12h33m08s
